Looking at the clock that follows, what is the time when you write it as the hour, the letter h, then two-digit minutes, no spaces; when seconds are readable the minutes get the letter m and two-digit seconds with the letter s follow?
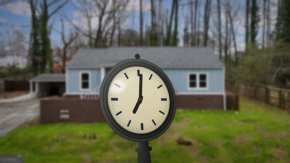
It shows 7h01
